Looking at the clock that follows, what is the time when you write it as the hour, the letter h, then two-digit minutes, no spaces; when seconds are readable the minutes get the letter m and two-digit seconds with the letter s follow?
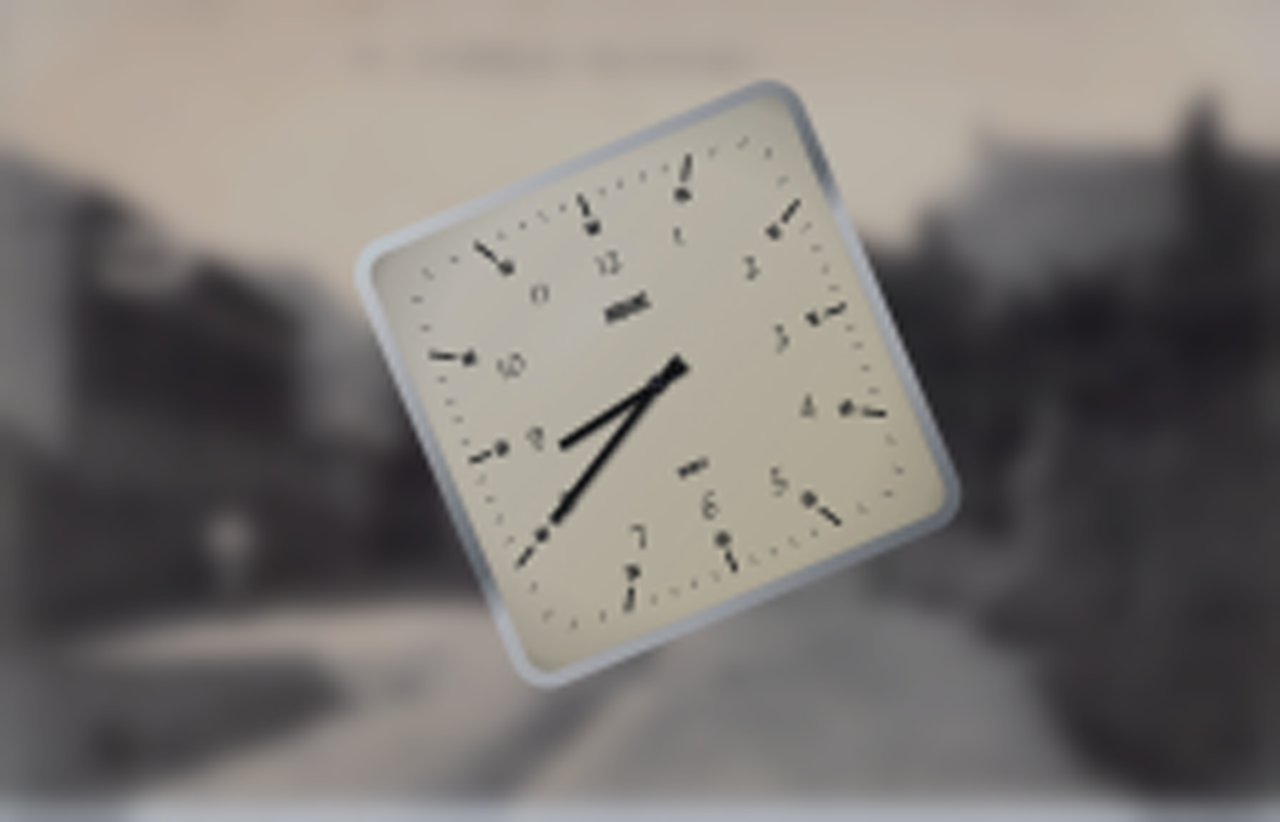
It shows 8h40
